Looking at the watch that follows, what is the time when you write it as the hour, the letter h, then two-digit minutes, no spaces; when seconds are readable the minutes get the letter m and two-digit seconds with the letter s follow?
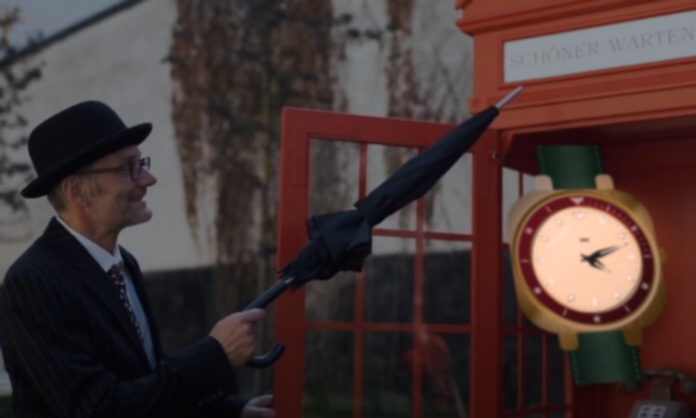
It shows 4h12
